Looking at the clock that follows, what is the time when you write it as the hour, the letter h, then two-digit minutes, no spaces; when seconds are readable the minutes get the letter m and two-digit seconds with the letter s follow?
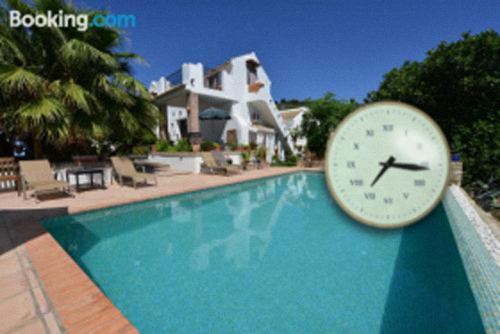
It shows 7h16
